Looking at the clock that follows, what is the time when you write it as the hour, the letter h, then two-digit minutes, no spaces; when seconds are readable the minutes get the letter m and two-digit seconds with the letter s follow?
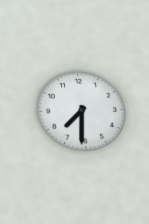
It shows 7h31
